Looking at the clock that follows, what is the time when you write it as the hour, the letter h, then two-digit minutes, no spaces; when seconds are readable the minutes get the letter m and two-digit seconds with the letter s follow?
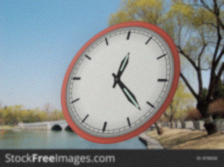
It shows 12h22
